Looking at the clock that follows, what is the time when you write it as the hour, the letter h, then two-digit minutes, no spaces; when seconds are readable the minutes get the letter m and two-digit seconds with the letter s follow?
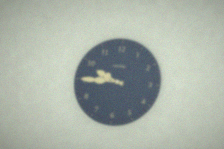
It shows 9h45
